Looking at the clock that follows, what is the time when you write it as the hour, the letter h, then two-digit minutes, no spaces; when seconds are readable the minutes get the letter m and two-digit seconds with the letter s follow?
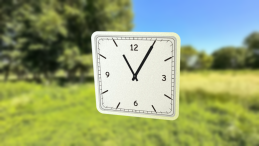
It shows 11h05
